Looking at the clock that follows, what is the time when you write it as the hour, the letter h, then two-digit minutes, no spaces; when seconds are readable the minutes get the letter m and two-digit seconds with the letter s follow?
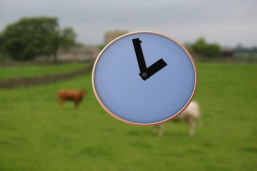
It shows 1h59
